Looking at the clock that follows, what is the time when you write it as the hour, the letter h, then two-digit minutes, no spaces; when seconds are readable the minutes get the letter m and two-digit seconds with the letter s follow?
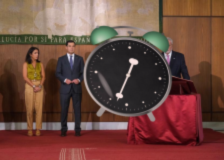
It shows 12h33
